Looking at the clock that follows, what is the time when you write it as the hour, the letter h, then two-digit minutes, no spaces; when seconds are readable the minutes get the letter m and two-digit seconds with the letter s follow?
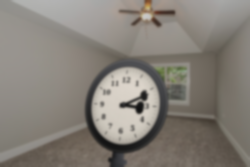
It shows 3h11
